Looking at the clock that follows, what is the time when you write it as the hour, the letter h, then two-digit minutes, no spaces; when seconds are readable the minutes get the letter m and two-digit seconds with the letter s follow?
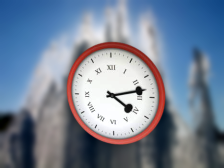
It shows 4h13
